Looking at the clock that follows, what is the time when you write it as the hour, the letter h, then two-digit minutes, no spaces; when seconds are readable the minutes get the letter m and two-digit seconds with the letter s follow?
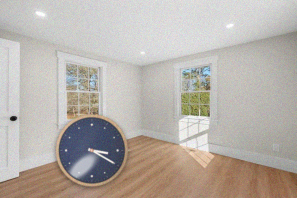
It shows 3h20
